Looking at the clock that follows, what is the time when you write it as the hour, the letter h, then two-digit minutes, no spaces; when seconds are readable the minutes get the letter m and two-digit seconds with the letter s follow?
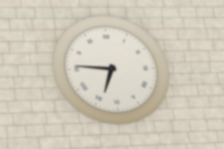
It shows 6h46
